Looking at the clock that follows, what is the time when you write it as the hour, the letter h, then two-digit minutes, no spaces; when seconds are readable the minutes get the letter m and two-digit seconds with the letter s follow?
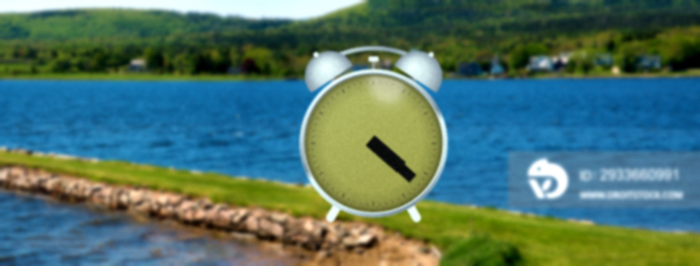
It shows 4h22
